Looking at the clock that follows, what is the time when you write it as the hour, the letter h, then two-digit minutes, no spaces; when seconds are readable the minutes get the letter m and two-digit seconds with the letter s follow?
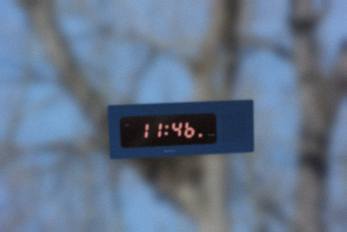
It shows 11h46
